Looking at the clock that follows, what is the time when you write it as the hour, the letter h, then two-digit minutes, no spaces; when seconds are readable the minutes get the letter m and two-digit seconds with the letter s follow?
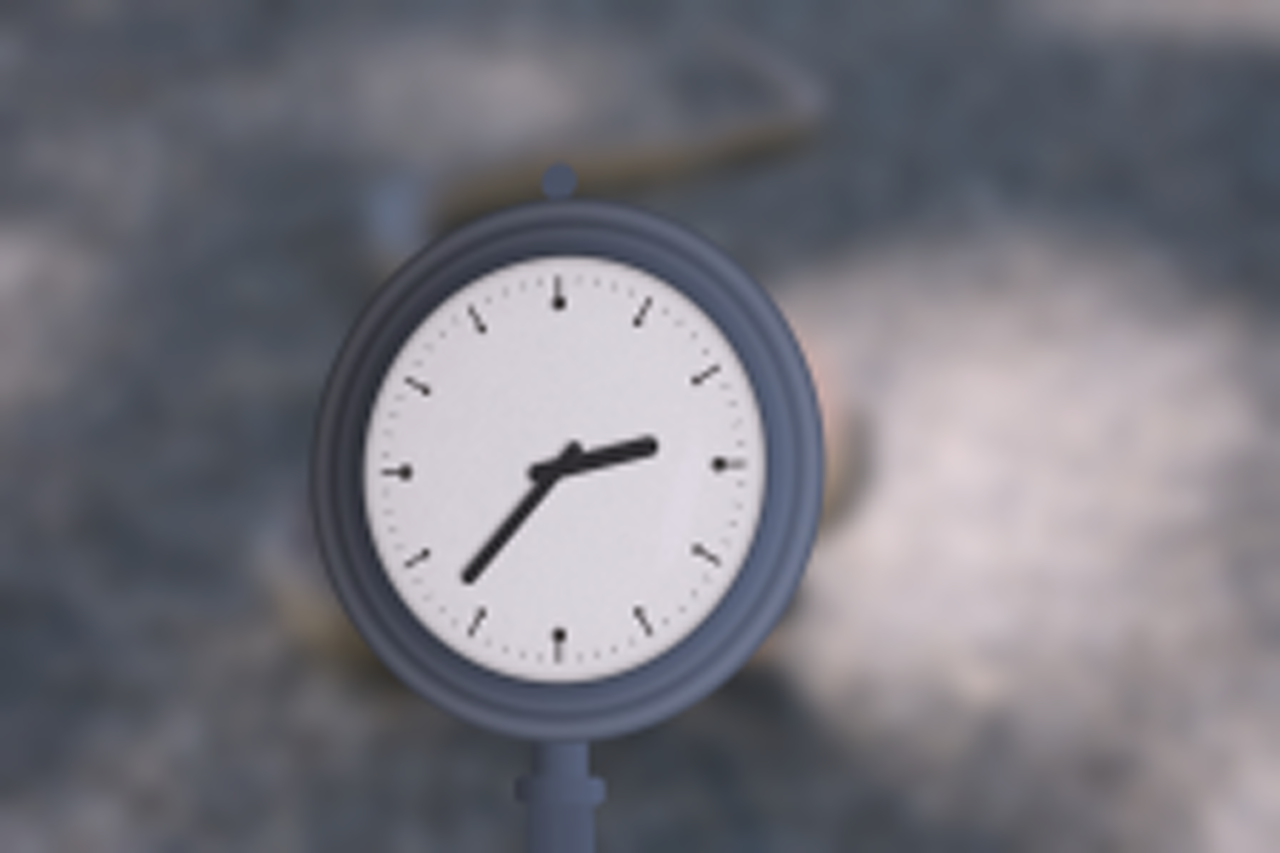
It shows 2h37
